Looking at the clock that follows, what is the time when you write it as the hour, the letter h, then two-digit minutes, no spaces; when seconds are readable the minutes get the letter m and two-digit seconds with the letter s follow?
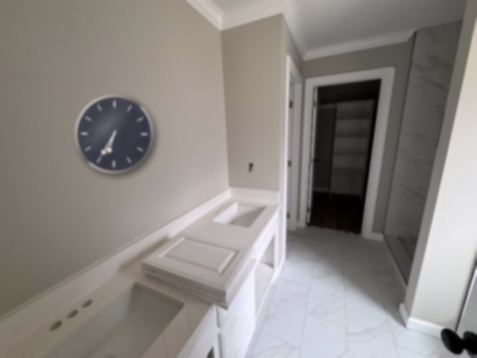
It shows 6h35
